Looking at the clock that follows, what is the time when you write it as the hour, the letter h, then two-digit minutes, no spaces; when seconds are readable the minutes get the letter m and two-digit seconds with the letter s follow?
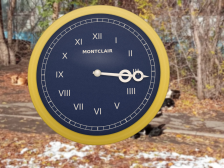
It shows 3h16
